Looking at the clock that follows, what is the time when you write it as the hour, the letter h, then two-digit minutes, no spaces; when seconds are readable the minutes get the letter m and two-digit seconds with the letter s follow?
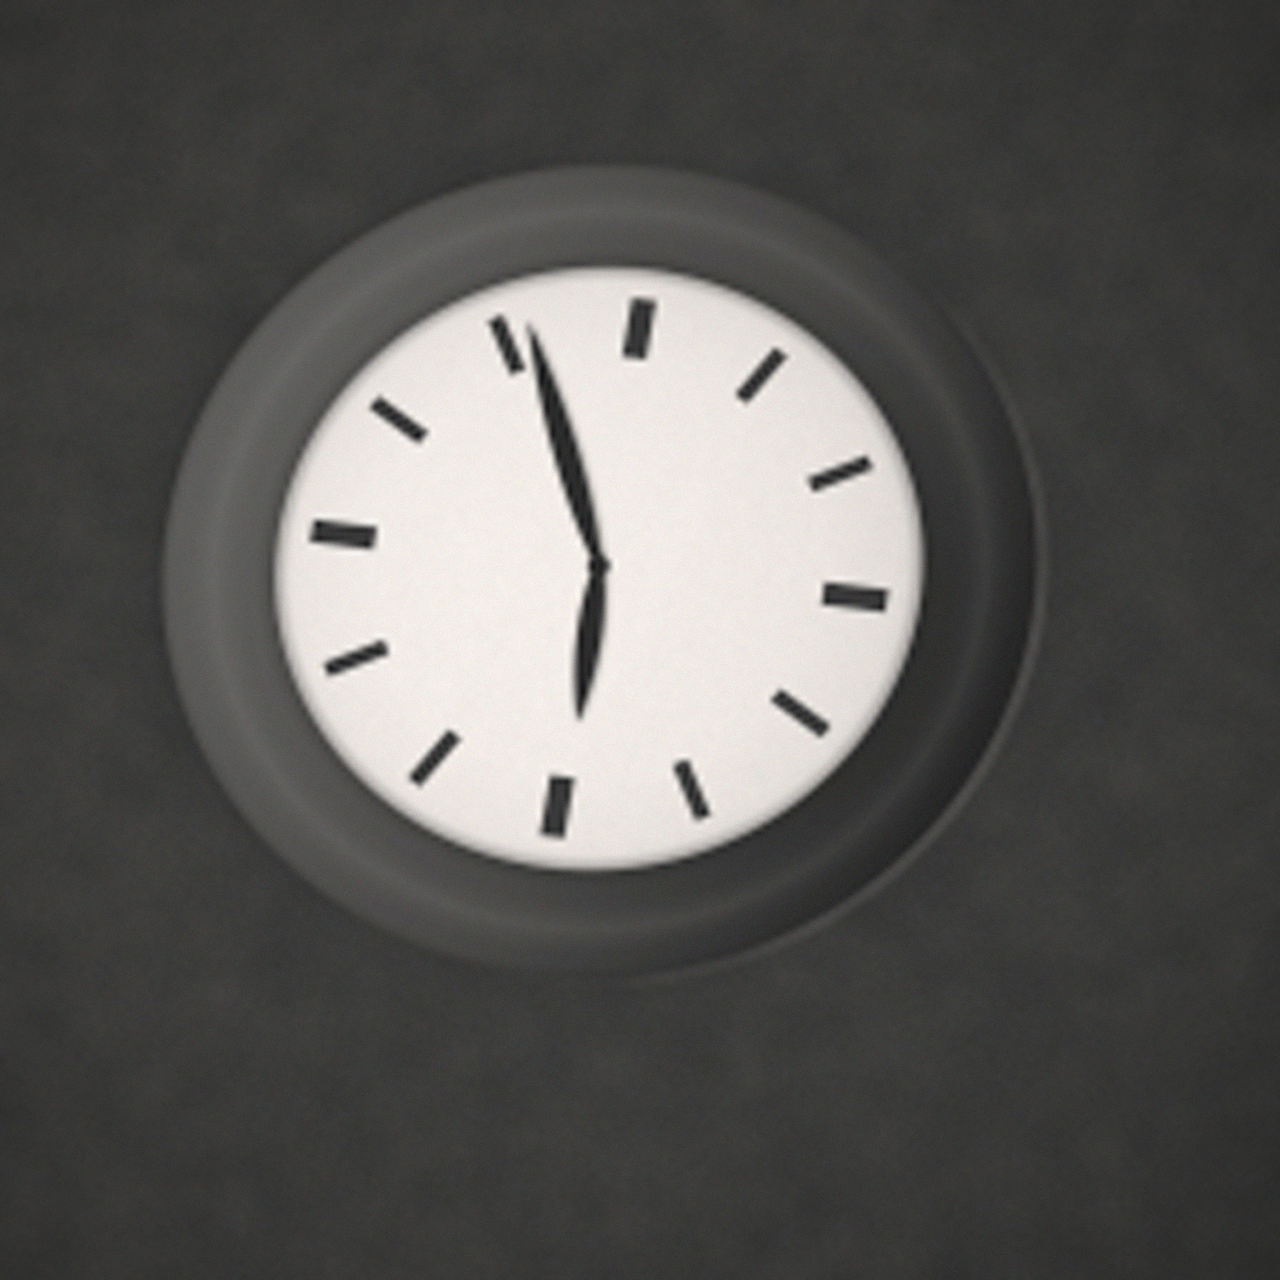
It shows 5h56
